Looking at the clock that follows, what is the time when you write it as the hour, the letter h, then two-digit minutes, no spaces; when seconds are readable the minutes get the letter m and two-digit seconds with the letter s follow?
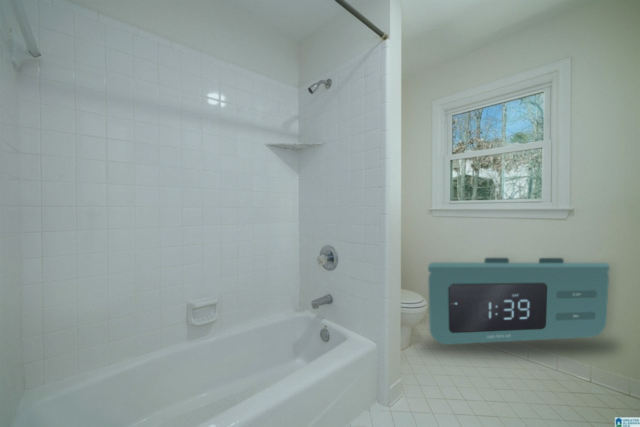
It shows 1h39
